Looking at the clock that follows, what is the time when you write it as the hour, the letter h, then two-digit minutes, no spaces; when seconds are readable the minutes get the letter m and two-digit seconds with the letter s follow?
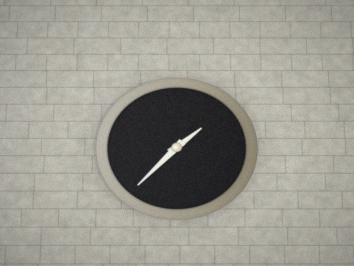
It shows 1h37
